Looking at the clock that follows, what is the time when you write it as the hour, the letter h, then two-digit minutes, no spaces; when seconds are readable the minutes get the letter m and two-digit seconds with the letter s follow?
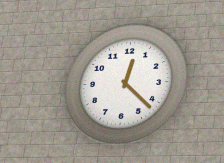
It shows 12h22
